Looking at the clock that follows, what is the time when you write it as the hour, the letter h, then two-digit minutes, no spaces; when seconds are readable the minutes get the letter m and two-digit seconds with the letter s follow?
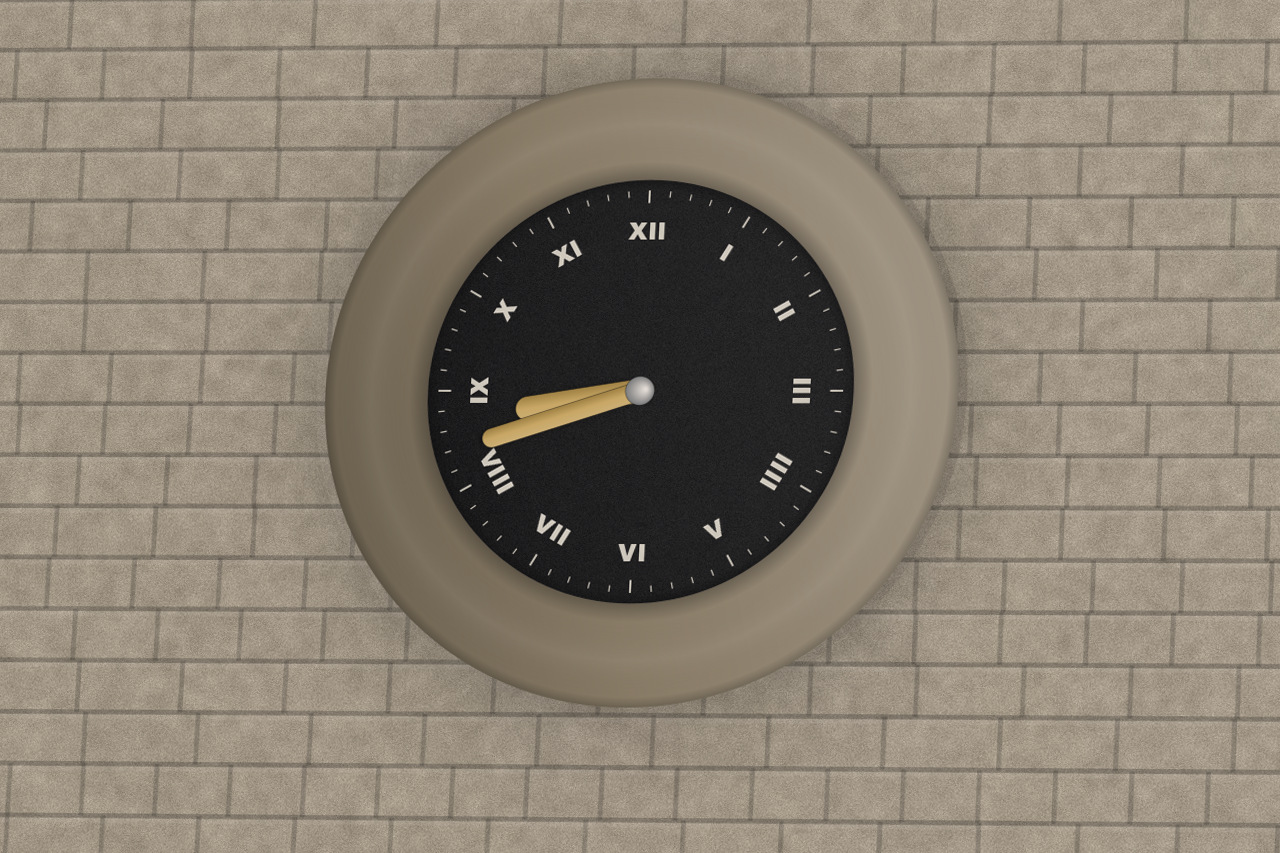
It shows 8h42
